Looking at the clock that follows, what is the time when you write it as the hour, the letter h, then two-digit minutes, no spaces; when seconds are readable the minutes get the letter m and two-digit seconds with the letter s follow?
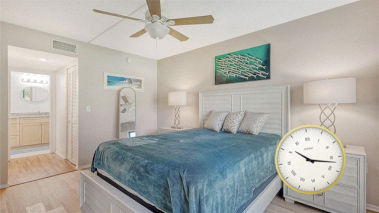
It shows 10h17
